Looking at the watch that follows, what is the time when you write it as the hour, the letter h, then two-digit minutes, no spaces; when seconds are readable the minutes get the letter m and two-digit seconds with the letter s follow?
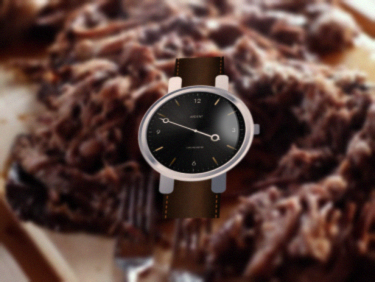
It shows 3h49
